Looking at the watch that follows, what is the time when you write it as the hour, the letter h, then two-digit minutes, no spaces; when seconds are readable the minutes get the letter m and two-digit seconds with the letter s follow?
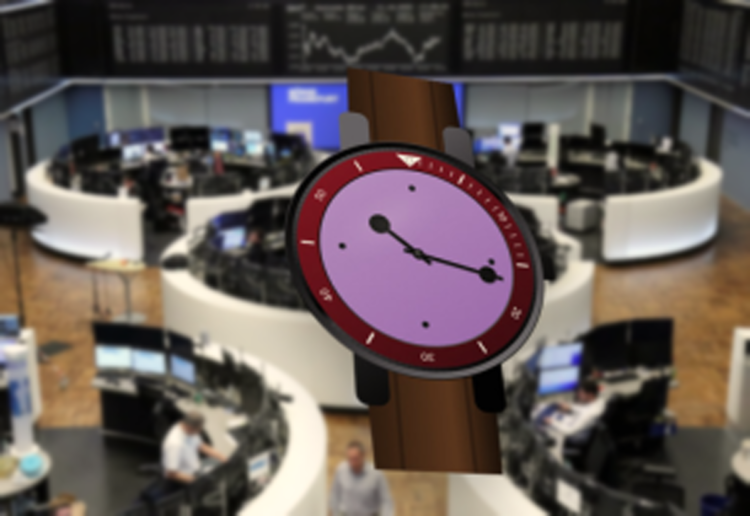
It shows 10h17
